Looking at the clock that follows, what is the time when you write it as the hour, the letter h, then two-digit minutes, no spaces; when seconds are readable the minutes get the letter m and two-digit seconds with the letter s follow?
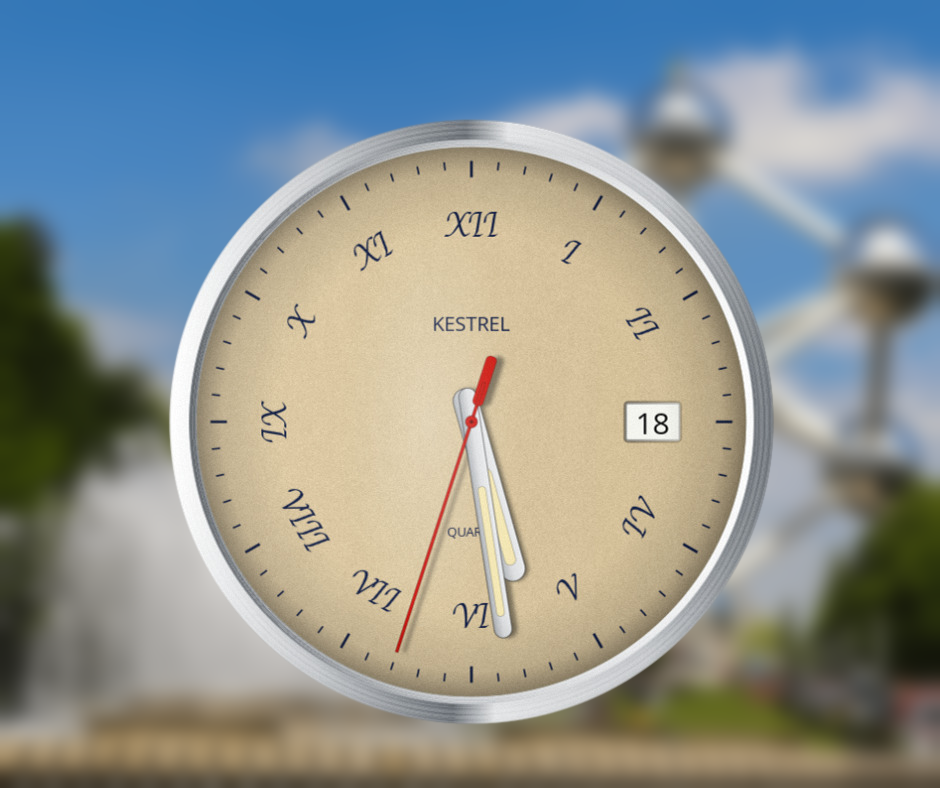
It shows 5h28m33s
